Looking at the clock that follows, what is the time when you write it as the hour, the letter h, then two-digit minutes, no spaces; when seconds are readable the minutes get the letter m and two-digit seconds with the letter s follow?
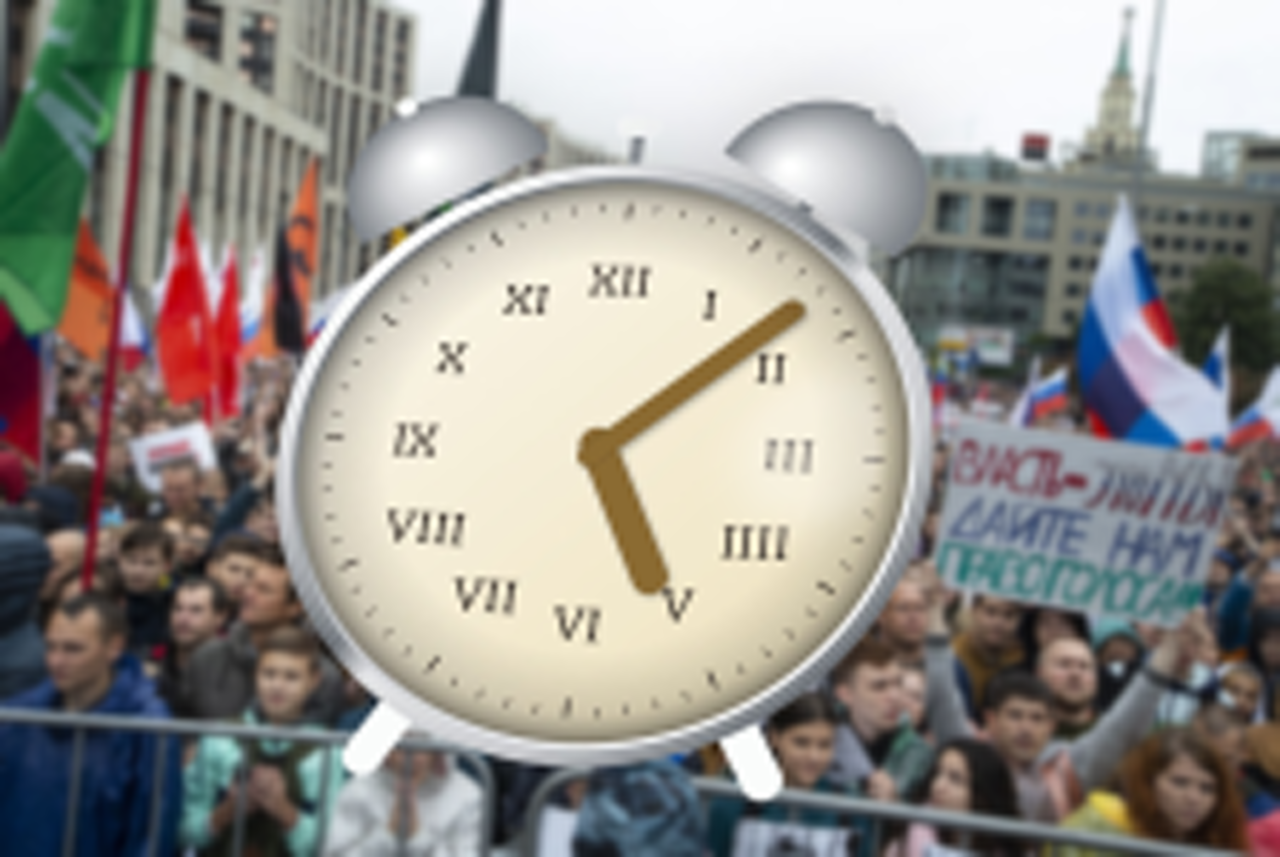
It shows 5h08
